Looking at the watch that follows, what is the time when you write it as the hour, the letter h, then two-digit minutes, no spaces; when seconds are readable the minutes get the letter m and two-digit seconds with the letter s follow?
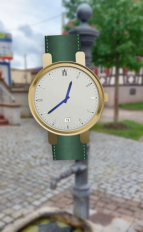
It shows 12h39
